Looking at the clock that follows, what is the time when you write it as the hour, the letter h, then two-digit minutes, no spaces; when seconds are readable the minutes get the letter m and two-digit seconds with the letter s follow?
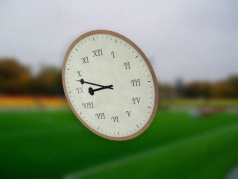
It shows 8h48
